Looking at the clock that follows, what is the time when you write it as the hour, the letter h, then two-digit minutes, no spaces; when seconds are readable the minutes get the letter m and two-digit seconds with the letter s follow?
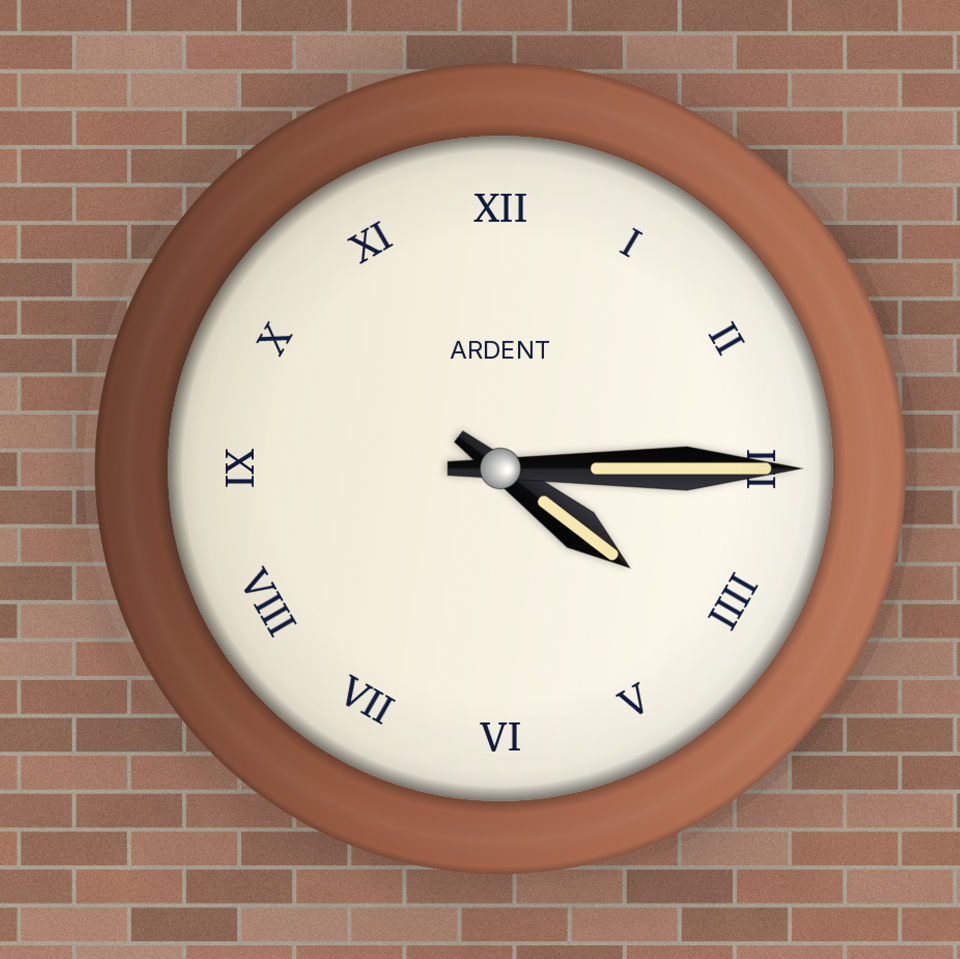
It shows 4h15
